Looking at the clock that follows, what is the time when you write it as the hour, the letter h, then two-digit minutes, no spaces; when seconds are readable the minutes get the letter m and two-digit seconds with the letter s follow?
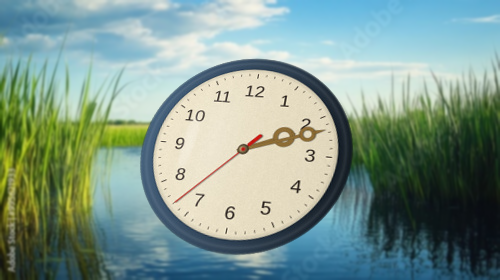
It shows 2h11m37s
